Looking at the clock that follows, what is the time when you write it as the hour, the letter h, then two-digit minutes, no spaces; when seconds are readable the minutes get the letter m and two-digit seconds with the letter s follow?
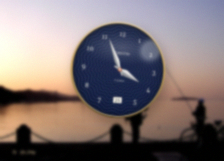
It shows 3h56
